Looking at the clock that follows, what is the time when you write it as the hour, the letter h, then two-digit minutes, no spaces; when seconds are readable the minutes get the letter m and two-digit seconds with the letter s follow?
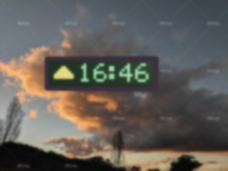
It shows 16h46
